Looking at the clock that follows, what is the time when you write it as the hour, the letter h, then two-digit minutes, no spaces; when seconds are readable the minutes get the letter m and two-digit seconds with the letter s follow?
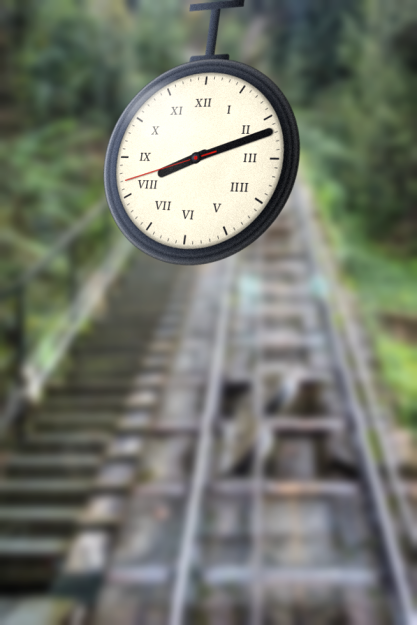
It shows 8h11m42s
